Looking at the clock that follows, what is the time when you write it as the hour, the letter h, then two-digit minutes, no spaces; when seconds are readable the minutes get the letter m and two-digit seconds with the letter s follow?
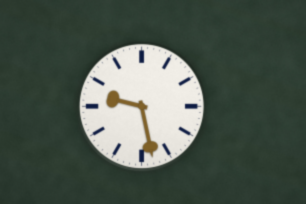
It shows 9h28
